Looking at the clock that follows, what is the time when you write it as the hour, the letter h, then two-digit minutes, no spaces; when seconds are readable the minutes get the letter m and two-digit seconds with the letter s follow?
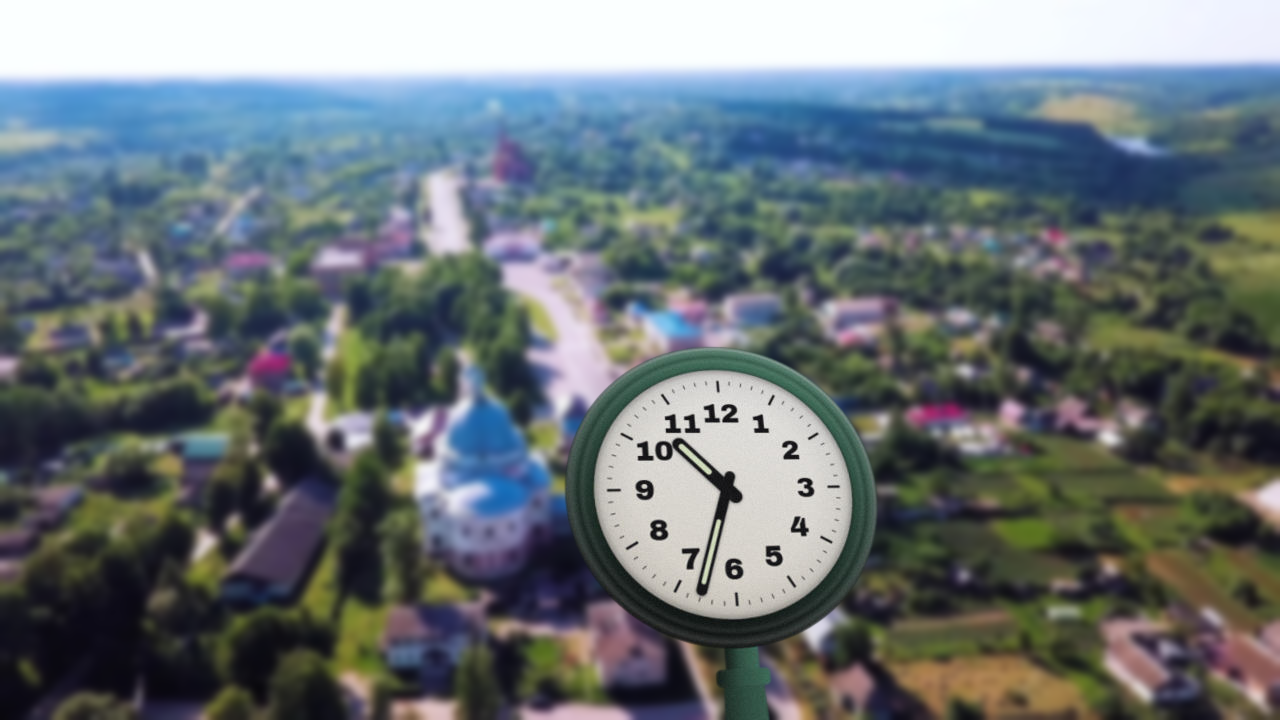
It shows 10h33
